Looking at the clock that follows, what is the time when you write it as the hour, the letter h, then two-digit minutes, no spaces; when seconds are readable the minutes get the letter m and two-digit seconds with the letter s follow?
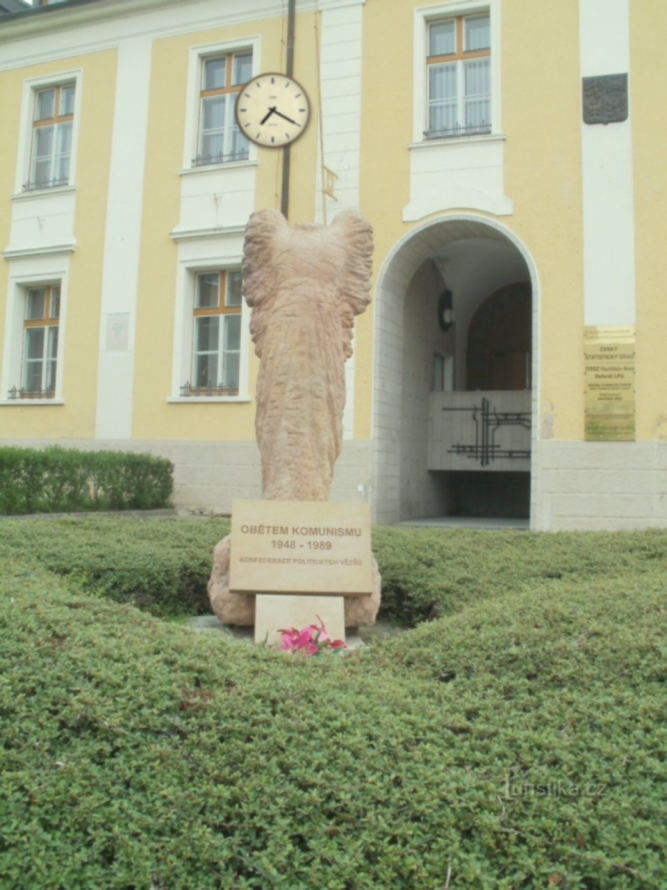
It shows 7h20
